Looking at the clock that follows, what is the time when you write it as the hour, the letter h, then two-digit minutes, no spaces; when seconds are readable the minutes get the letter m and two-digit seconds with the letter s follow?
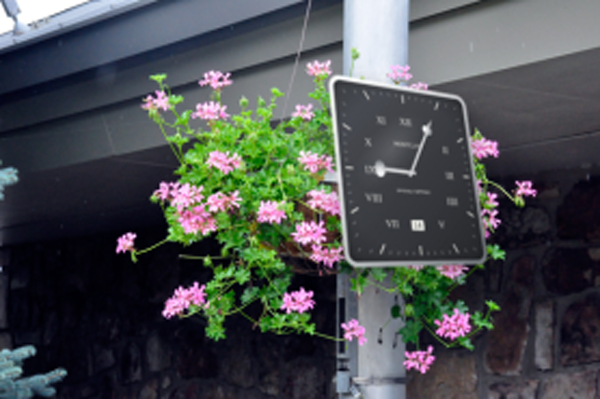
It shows 9h05
